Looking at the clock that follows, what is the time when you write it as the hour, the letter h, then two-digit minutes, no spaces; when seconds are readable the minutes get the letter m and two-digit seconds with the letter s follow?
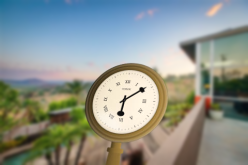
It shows 6h09
